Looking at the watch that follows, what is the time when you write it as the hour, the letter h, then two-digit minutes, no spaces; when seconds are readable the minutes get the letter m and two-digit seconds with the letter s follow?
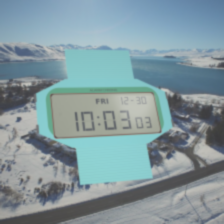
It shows 10h03m03s
